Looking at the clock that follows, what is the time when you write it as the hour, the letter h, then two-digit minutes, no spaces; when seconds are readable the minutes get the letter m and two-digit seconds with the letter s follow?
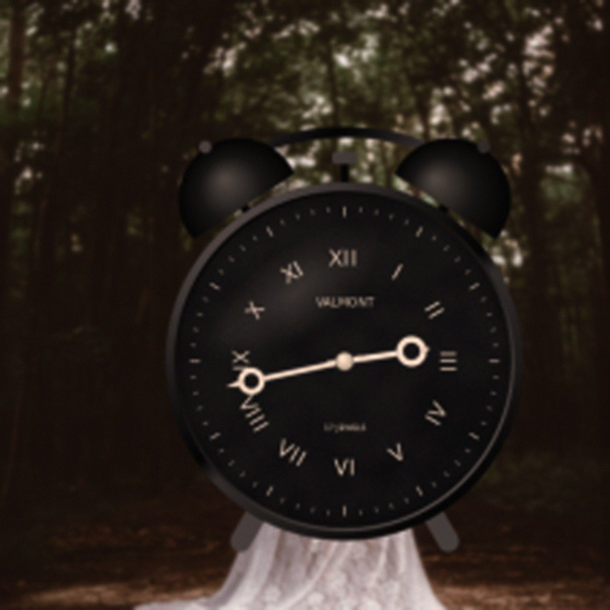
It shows 2h43
